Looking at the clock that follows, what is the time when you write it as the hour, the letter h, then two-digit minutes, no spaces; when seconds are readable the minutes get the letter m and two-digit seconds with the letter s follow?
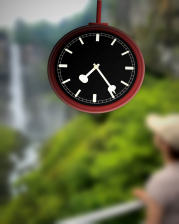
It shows 7h24
